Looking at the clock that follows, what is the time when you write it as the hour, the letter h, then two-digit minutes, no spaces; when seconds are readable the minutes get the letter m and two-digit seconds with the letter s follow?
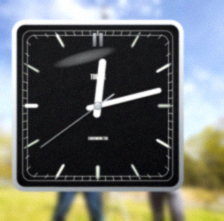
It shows 12h12m39s
